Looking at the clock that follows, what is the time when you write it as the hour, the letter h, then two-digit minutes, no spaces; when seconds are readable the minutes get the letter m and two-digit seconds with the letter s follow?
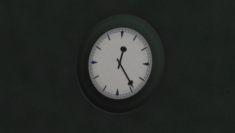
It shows 12h24
